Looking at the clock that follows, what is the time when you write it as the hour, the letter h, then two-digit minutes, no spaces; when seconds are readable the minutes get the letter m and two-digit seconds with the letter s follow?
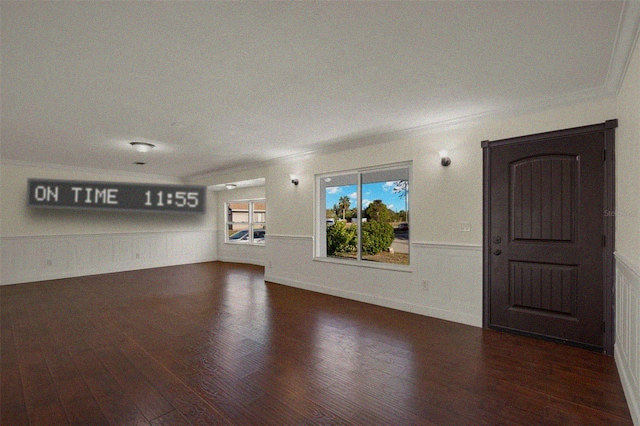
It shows 11h55
